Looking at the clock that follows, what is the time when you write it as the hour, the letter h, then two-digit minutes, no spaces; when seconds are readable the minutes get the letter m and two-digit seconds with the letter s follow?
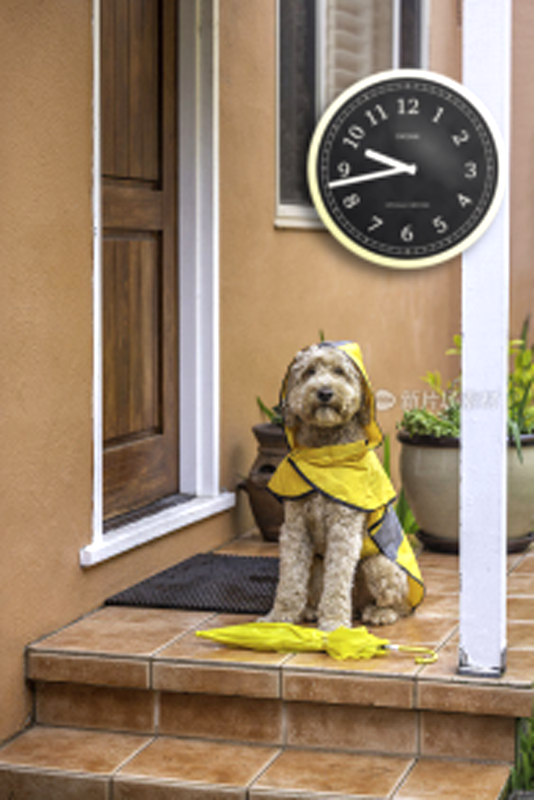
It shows 9h43
